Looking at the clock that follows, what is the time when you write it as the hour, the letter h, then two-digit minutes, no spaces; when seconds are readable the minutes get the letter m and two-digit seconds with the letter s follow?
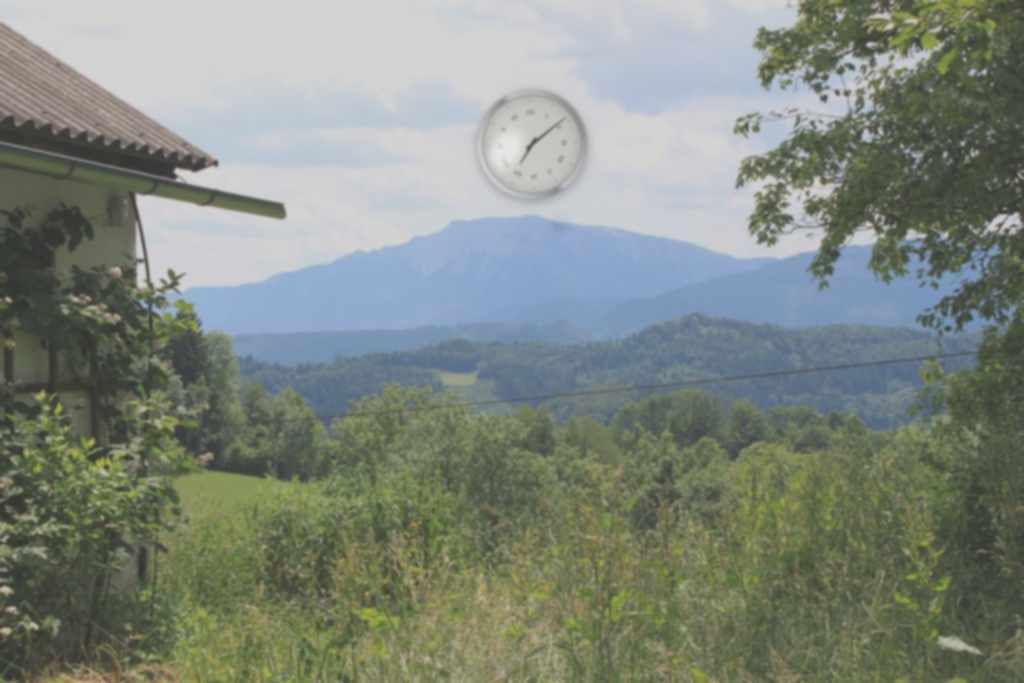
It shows 7h09
